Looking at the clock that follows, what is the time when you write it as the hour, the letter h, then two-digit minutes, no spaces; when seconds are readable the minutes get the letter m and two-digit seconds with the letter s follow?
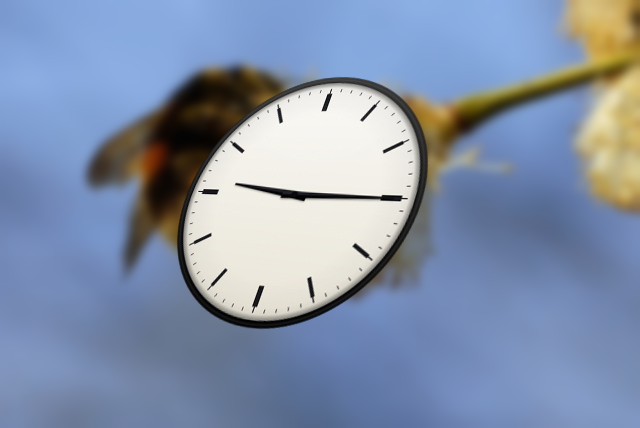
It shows 9h15
